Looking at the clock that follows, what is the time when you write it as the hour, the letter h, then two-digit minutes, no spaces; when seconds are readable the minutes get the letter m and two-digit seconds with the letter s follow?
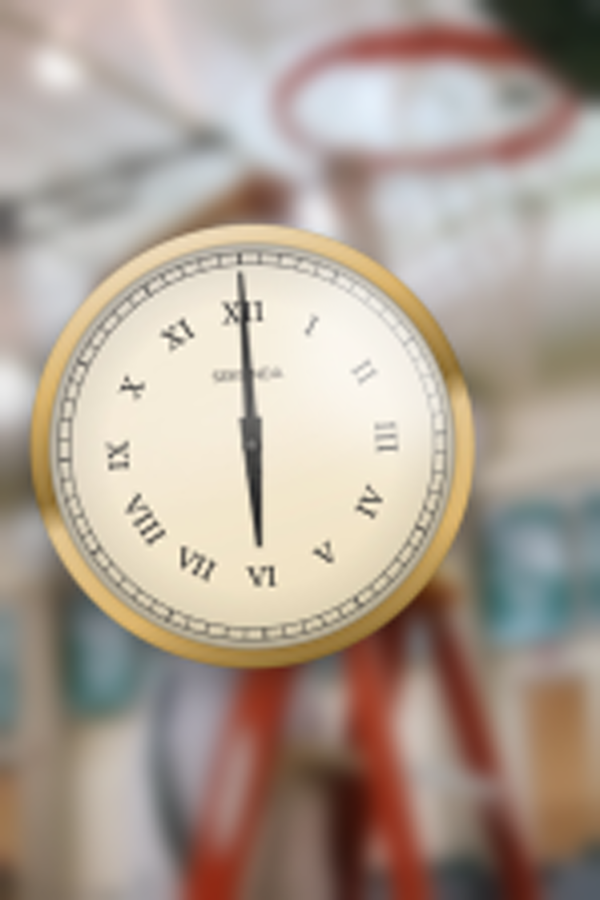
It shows 6h00
